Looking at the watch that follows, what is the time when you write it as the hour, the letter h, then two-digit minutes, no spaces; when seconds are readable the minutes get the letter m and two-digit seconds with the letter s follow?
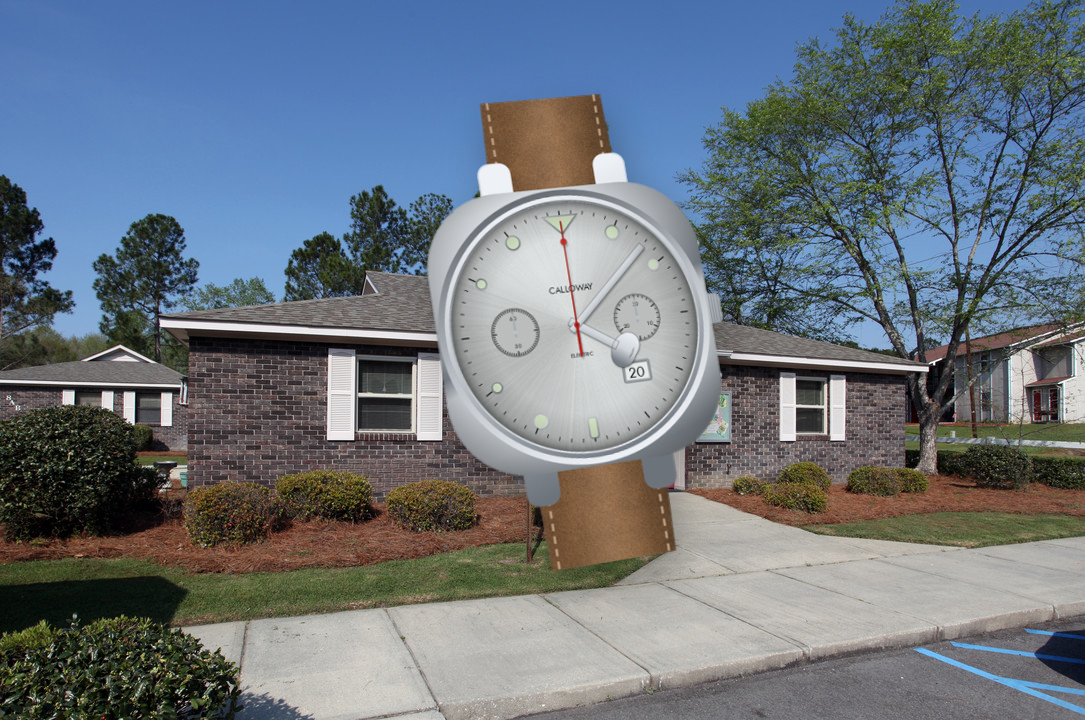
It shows 4h08
